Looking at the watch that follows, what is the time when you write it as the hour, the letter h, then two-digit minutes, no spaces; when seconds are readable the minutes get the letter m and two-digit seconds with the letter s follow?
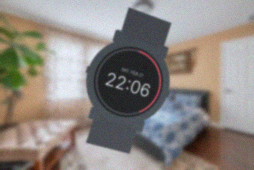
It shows 22h06
